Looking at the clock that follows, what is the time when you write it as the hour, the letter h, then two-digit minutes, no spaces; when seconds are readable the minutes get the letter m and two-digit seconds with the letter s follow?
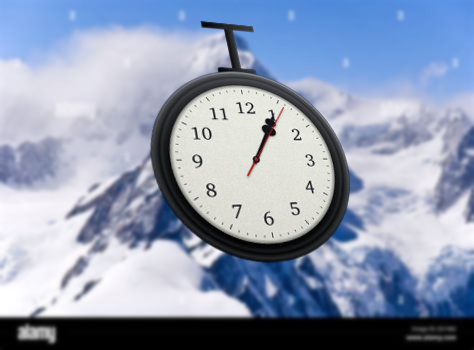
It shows 1h05m06s
